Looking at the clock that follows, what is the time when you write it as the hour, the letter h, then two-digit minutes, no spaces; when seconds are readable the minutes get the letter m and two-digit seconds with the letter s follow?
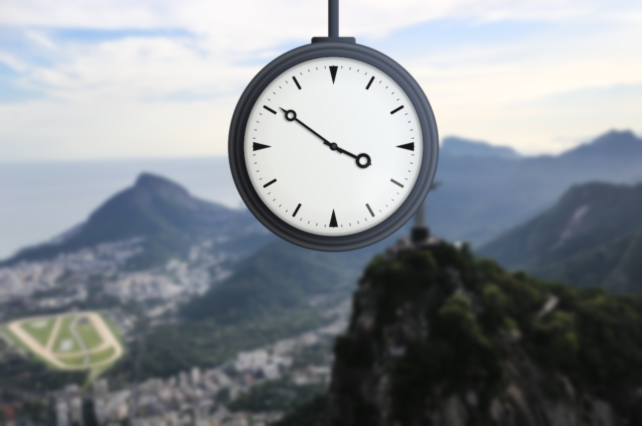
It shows 3h51
